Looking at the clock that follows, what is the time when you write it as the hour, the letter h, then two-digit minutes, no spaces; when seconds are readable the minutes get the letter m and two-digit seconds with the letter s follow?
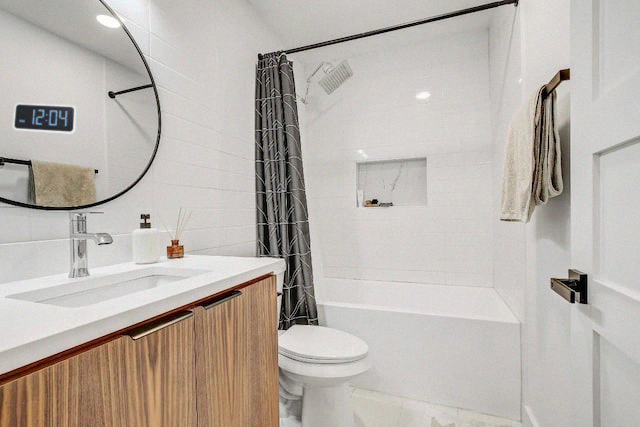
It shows 12h04
